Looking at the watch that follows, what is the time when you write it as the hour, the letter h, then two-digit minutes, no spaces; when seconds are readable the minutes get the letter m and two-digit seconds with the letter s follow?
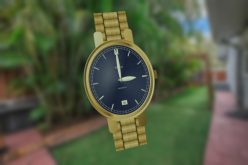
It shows 3h00
